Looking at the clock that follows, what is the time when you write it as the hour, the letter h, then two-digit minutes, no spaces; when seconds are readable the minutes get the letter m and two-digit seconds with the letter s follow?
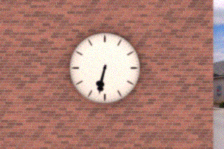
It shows 6h32
